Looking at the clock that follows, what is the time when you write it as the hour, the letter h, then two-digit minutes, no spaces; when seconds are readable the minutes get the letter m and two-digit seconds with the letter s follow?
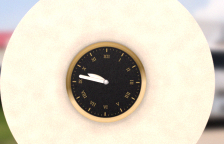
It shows 9h47
